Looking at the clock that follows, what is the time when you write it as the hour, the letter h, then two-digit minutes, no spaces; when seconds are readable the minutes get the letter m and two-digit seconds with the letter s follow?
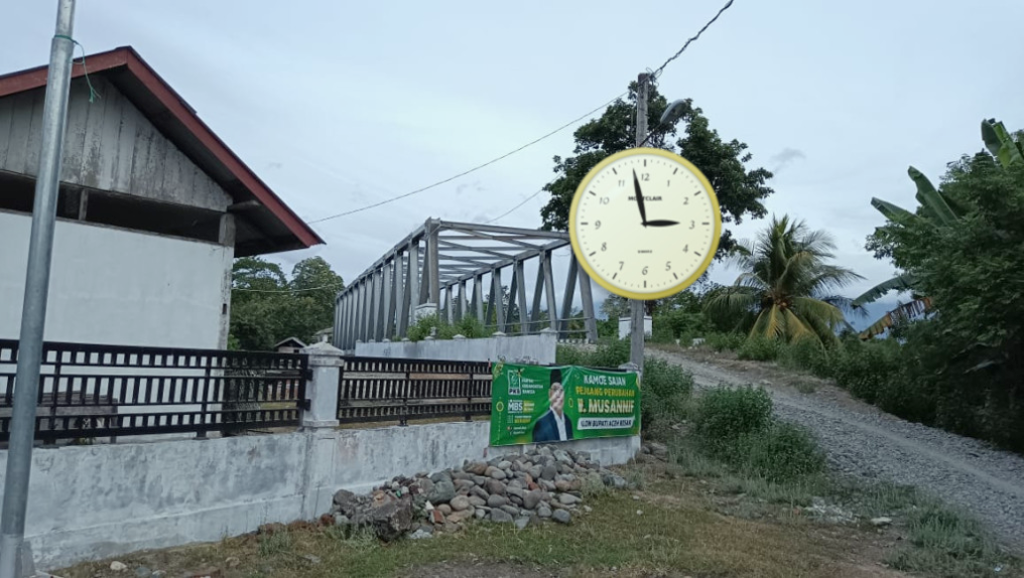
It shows 2h58
